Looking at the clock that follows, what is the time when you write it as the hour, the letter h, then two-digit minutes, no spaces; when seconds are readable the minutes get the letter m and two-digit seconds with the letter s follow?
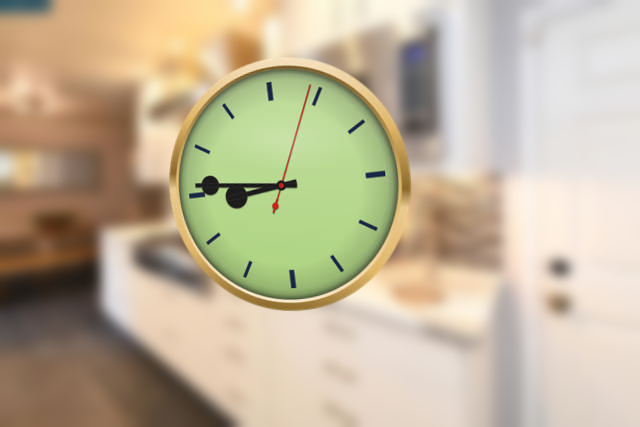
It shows 8h46m04s
